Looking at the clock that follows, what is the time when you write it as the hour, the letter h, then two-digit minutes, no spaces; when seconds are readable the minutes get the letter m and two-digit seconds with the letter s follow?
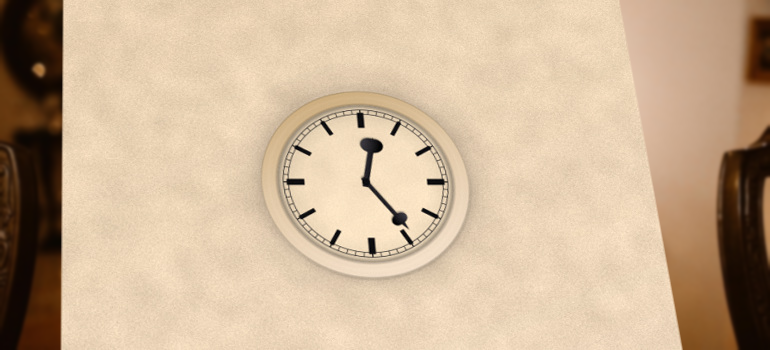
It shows 12h24
